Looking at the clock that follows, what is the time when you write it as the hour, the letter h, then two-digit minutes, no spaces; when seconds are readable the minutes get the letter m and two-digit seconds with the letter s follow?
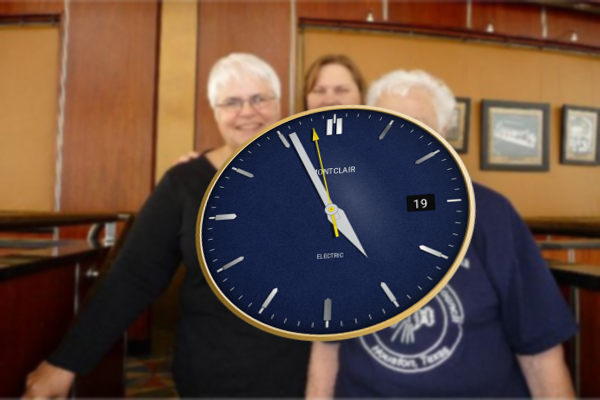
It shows 4h55m58s
